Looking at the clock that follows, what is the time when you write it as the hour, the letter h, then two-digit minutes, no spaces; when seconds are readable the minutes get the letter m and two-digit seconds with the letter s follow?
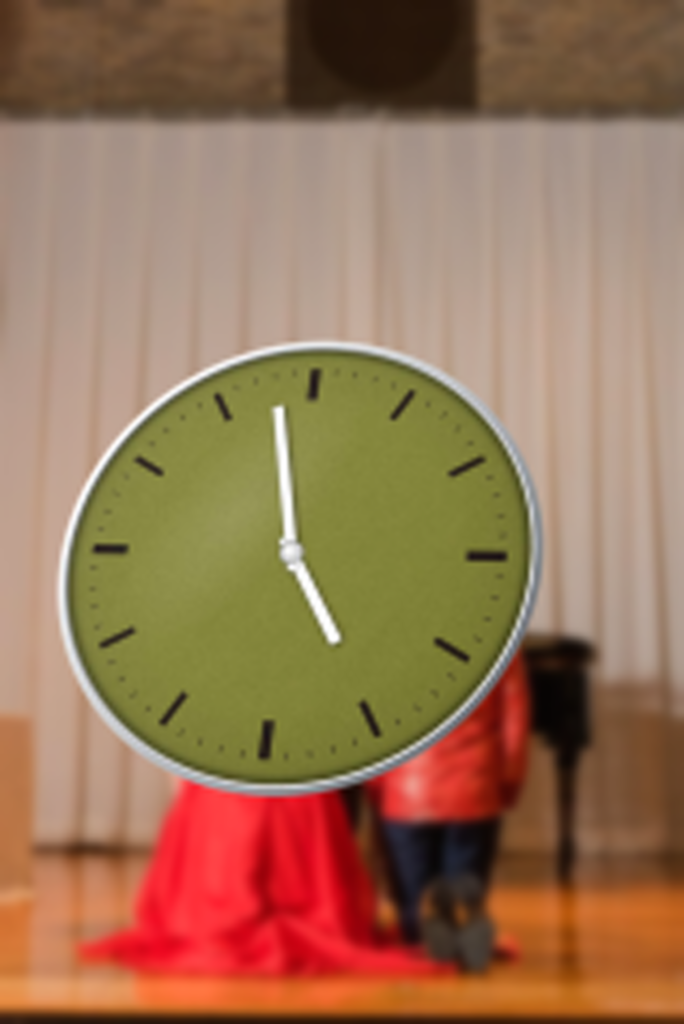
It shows 4h58
